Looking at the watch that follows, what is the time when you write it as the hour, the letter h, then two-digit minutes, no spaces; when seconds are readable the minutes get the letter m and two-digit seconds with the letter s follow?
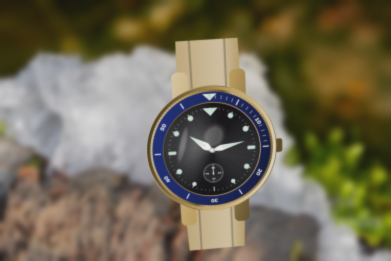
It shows 10h13
